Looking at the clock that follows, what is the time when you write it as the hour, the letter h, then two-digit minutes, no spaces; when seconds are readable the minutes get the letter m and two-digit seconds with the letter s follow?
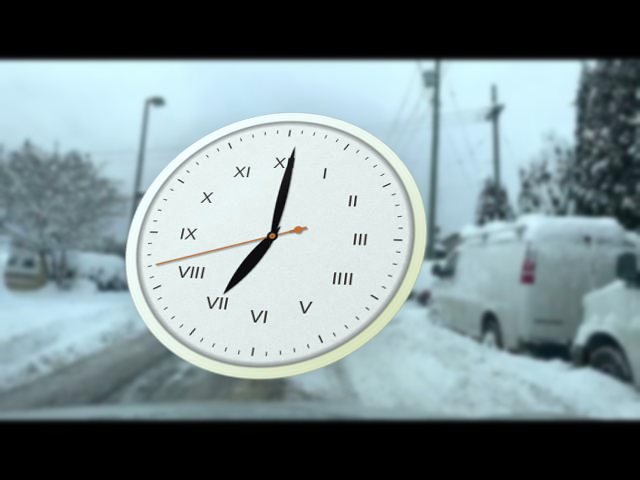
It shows 7h00m42s
